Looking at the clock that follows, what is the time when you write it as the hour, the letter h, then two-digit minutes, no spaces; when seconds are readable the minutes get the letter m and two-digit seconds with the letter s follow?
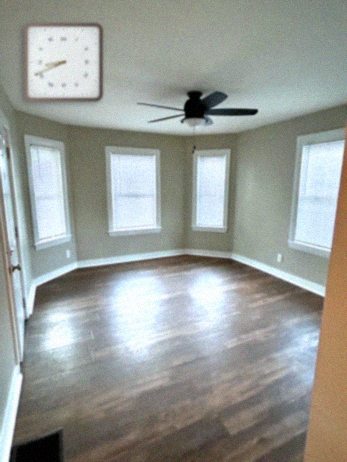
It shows 8h41
